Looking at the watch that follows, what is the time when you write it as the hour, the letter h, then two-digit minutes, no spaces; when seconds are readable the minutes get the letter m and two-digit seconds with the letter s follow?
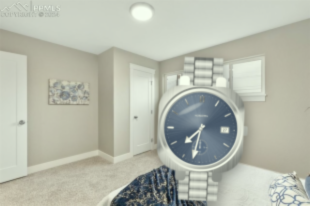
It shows 7h32
